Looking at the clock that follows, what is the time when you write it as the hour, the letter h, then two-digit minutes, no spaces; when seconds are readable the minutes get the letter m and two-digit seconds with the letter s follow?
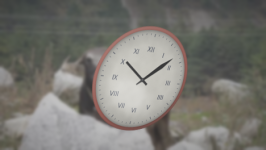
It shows 10h08
